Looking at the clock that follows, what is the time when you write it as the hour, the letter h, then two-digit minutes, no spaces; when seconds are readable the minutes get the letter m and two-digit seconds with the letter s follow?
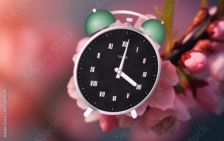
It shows 4h01
